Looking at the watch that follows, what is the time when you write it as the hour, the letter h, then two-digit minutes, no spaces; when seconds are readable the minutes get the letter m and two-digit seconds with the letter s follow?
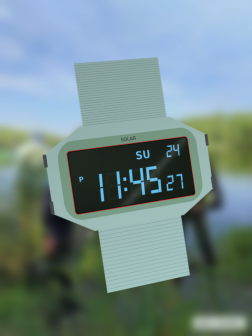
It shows 11h45m27s
